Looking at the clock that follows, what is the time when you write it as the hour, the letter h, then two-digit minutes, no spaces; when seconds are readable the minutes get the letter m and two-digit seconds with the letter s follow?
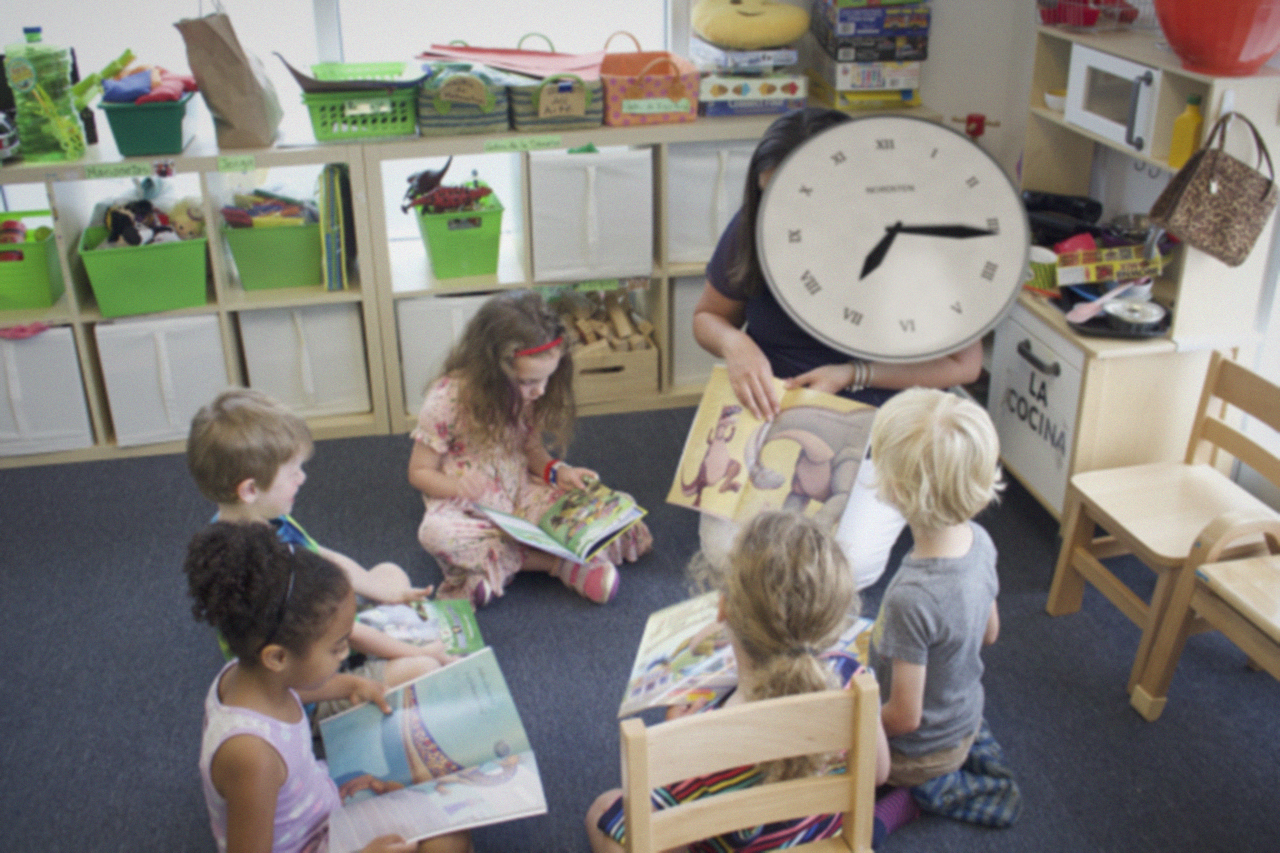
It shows 7h16
